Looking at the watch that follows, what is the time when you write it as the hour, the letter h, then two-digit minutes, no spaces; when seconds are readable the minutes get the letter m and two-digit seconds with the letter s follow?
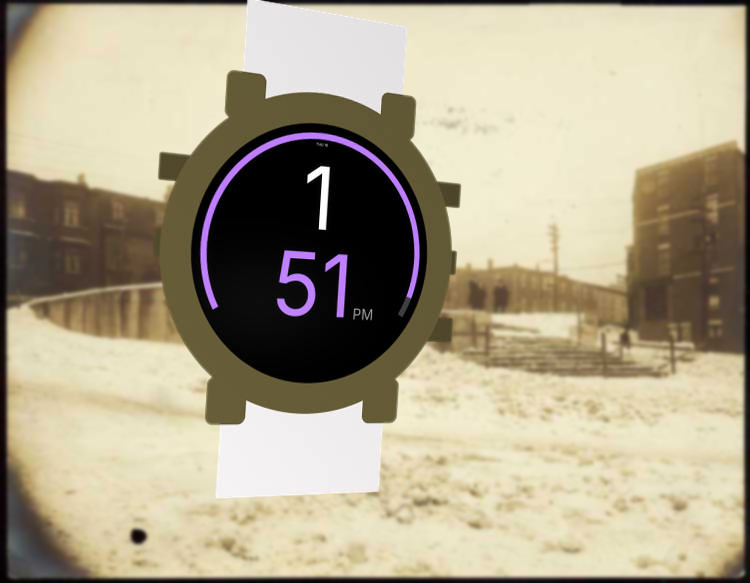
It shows 1h51
